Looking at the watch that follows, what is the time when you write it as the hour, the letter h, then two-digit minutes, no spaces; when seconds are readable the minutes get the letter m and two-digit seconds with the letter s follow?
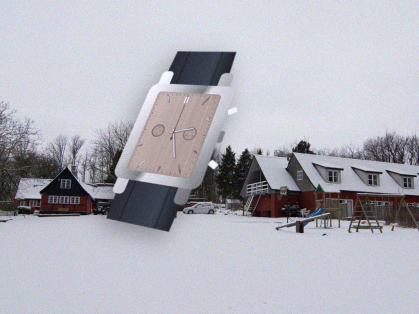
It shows 2h26
